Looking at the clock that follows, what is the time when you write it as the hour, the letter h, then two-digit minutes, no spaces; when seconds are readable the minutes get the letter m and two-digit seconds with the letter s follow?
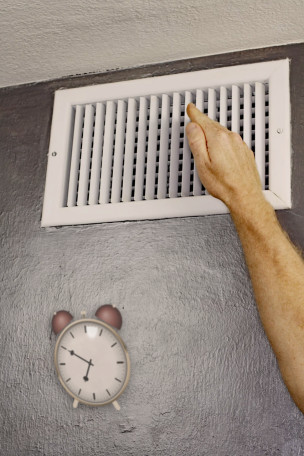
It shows 6h50
